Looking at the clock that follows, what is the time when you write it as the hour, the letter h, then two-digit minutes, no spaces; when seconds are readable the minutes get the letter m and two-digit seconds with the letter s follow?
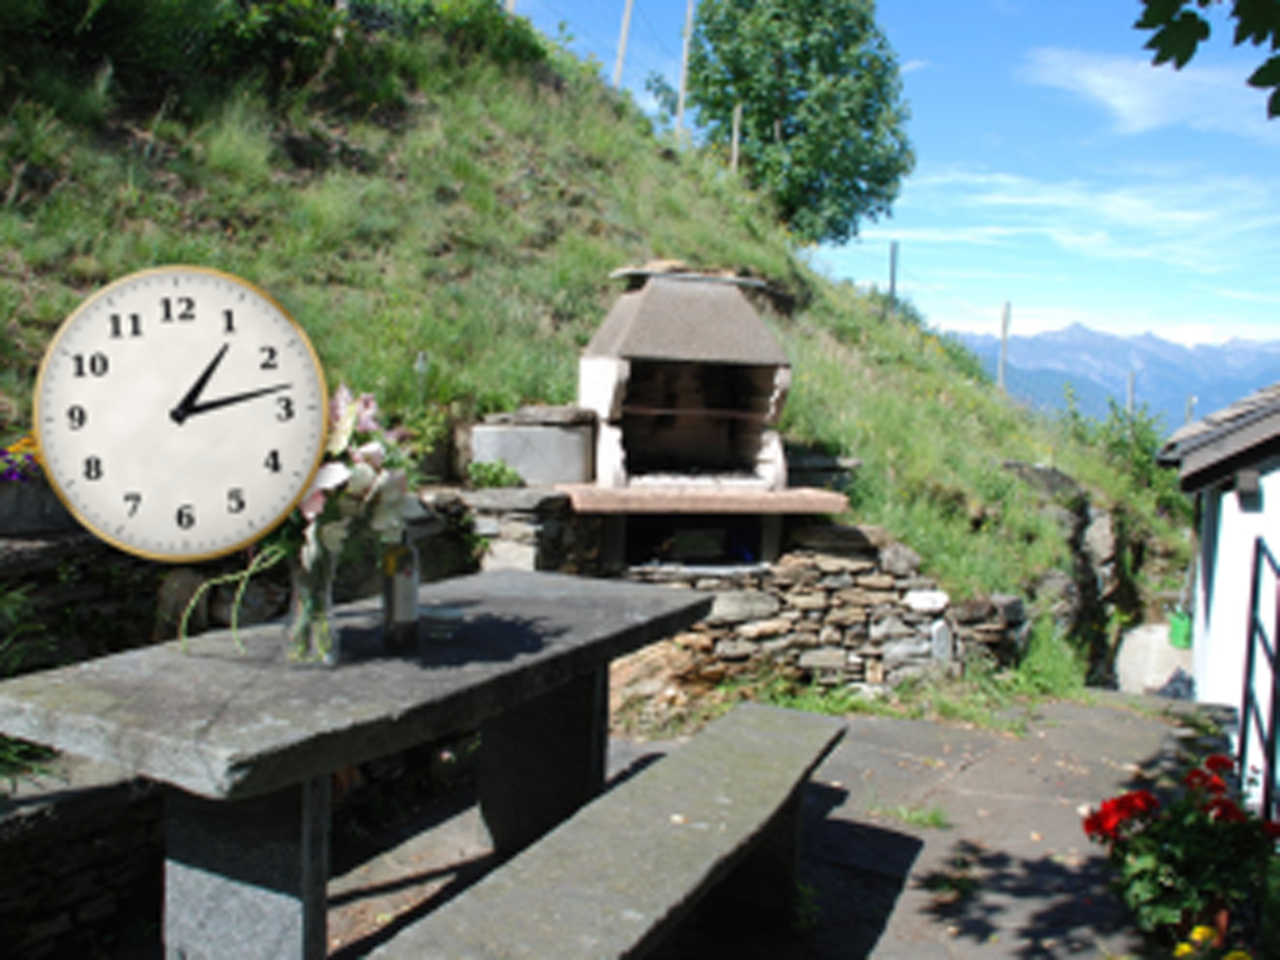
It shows 1h13
